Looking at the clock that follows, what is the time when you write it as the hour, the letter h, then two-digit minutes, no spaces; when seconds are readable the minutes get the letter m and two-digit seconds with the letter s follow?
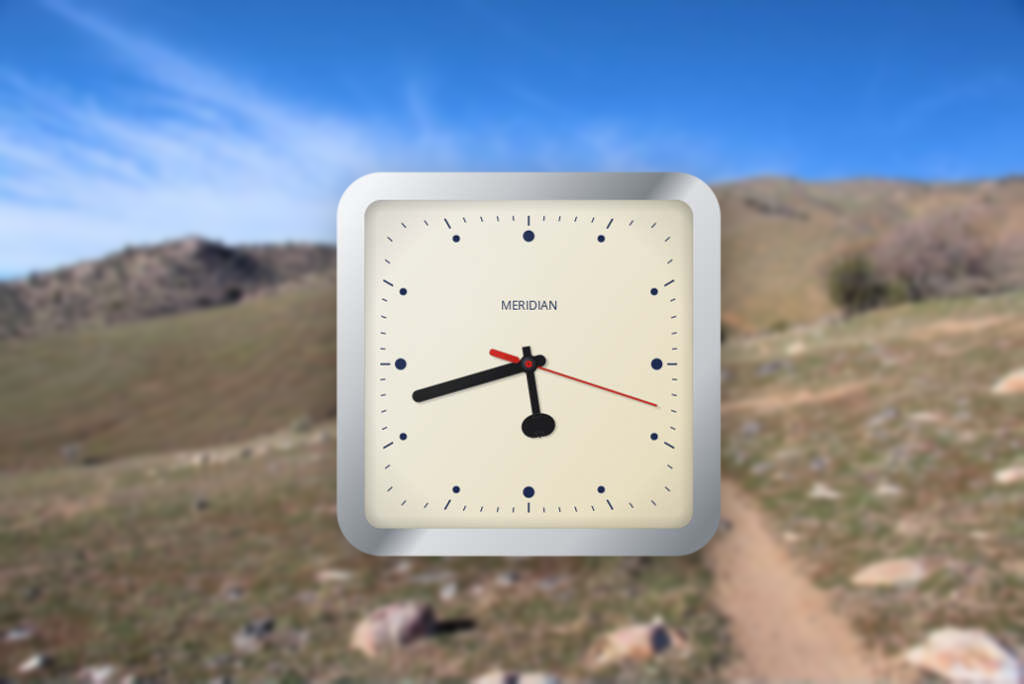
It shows 5h42m18s
